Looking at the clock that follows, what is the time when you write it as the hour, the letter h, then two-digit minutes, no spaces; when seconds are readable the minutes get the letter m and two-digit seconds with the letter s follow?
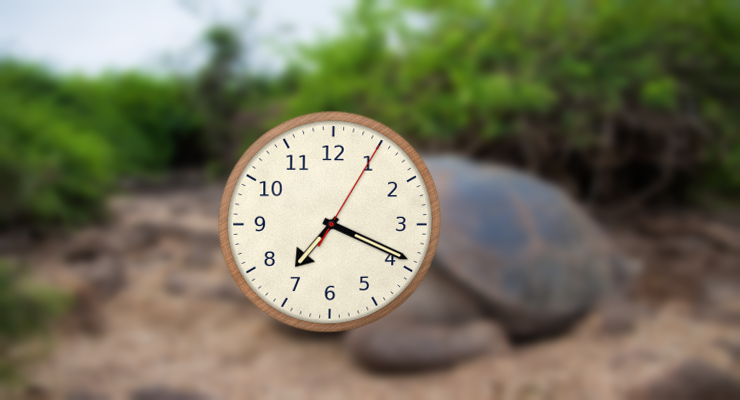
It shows 7h19m05s
